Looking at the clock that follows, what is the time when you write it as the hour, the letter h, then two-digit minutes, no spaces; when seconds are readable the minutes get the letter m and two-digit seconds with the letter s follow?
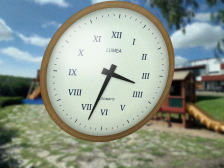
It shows 3h33
